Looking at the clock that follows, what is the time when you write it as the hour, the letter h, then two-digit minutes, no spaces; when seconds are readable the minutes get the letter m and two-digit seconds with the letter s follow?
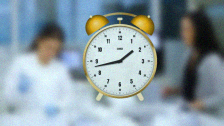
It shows 1h43
